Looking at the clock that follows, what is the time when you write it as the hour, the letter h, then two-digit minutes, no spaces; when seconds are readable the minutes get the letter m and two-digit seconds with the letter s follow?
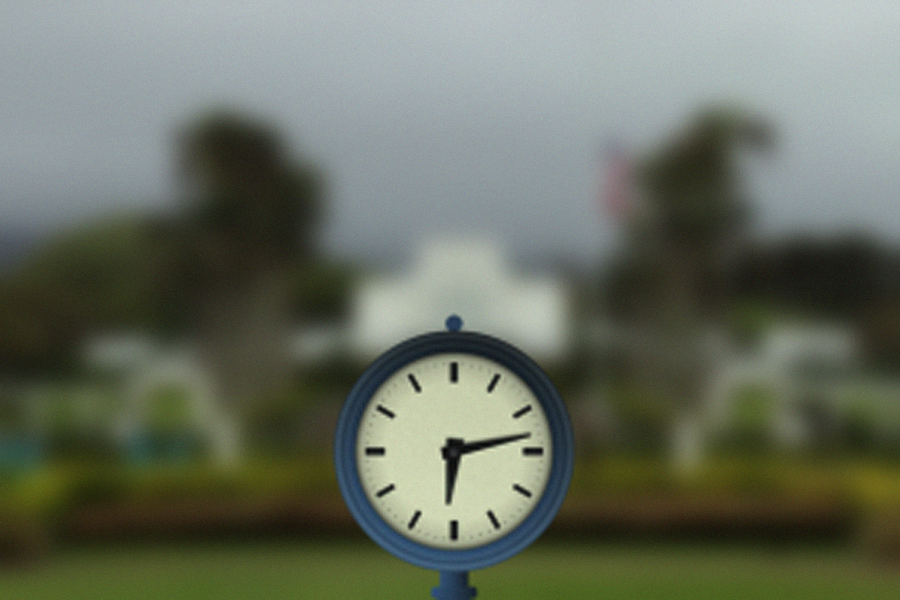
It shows 6h13
